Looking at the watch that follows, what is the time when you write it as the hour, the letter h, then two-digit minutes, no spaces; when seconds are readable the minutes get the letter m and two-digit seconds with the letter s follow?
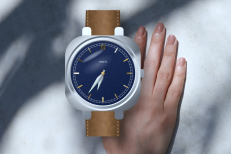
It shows 6h36
